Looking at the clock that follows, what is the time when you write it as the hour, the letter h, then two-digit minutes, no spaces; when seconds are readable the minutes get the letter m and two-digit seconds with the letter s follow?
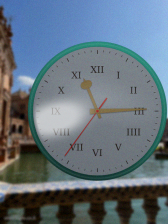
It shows 11h14m36s
